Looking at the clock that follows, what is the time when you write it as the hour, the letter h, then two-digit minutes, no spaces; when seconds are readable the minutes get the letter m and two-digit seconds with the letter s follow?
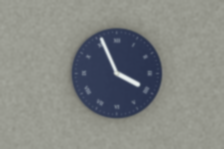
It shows 3h56
